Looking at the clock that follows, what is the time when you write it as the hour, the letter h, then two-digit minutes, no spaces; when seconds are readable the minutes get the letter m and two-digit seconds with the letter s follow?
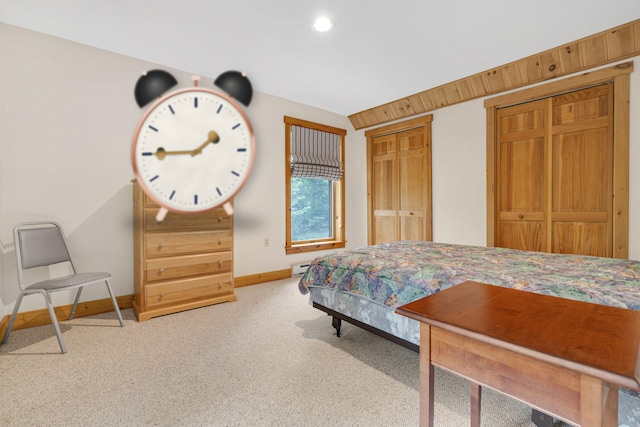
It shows 1h45
